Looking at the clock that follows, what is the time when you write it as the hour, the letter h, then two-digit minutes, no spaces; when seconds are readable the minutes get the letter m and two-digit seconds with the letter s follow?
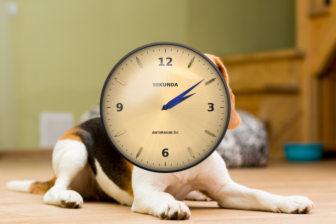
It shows 2h09
